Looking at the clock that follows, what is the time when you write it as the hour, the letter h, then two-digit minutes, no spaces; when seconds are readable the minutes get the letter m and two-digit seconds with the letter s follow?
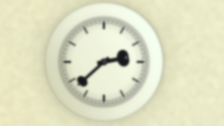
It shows 2h38
